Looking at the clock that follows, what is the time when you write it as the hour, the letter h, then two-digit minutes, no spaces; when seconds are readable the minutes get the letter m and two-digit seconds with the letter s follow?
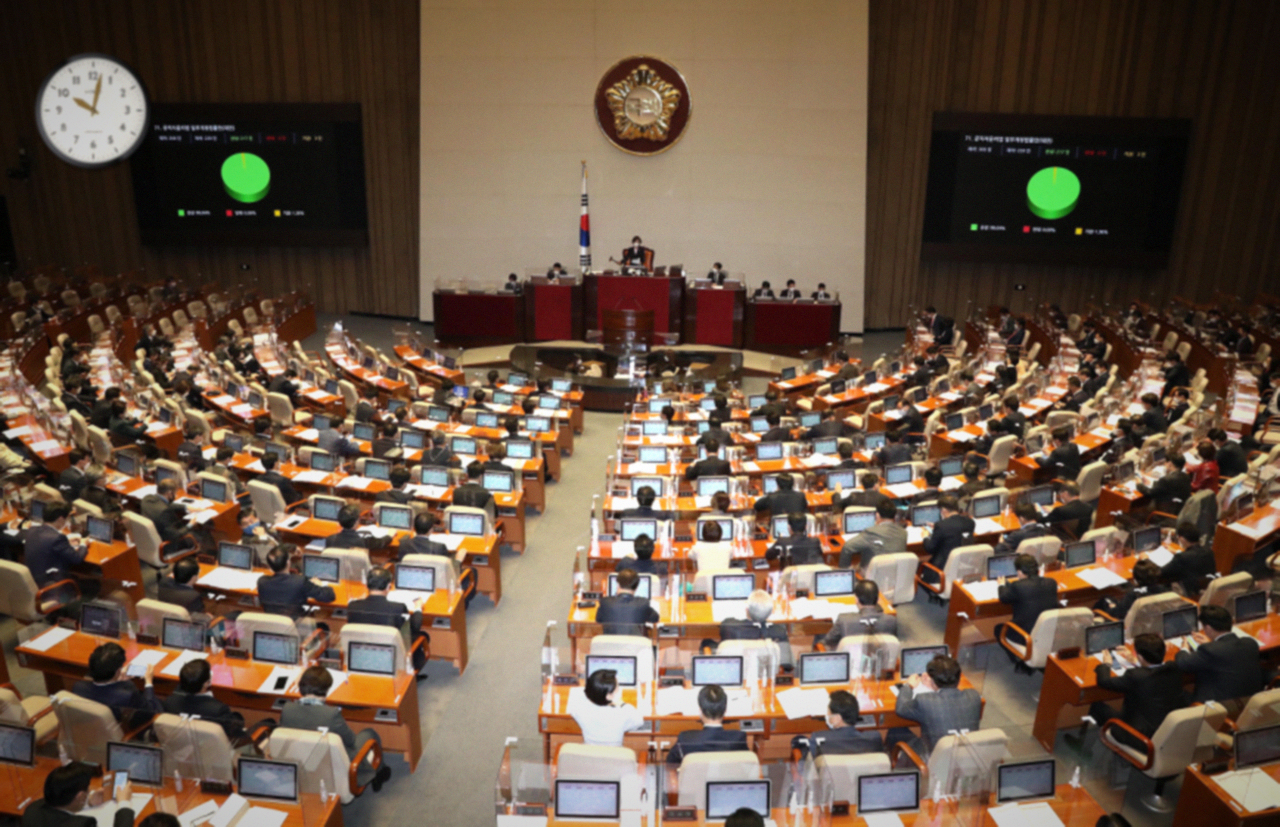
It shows 10h02
